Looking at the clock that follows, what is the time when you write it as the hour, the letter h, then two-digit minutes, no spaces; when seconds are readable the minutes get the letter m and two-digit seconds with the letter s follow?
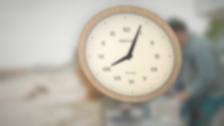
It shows 8h04
